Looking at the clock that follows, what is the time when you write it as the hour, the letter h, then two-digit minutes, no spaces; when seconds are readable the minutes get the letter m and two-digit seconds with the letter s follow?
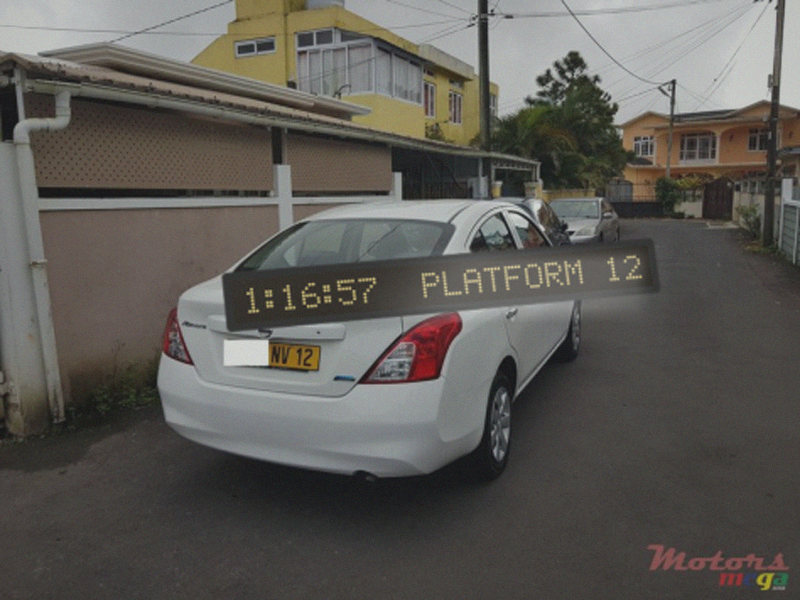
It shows 1h16m57s
